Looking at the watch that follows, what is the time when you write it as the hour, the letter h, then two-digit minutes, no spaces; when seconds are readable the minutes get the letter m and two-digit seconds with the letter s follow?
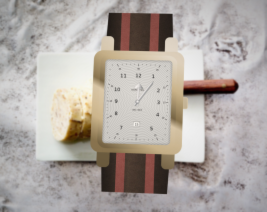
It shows 12h06
